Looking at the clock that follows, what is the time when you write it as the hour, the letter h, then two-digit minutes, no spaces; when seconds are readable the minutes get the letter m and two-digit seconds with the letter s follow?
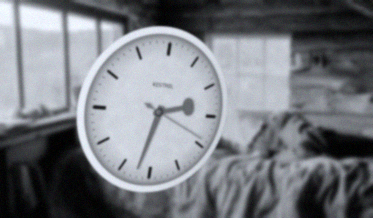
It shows 2h32m19s
